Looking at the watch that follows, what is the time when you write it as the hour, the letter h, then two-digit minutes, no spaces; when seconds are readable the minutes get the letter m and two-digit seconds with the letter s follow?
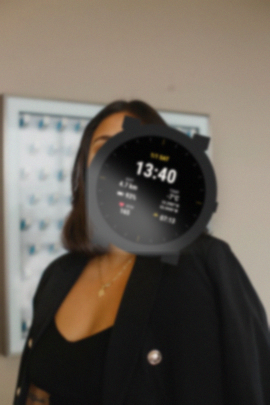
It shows 13h40
